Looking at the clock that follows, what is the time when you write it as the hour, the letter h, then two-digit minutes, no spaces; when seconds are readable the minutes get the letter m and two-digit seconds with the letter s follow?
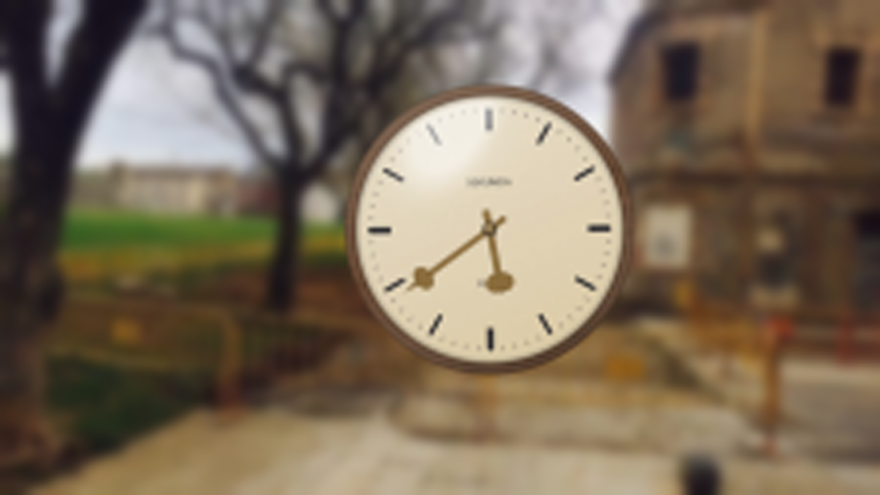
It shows 5h39
